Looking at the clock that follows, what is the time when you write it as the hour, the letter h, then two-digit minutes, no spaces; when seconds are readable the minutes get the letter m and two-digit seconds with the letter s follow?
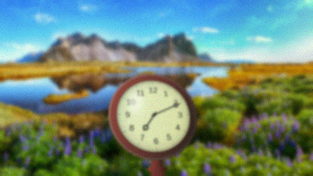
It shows 7h11
